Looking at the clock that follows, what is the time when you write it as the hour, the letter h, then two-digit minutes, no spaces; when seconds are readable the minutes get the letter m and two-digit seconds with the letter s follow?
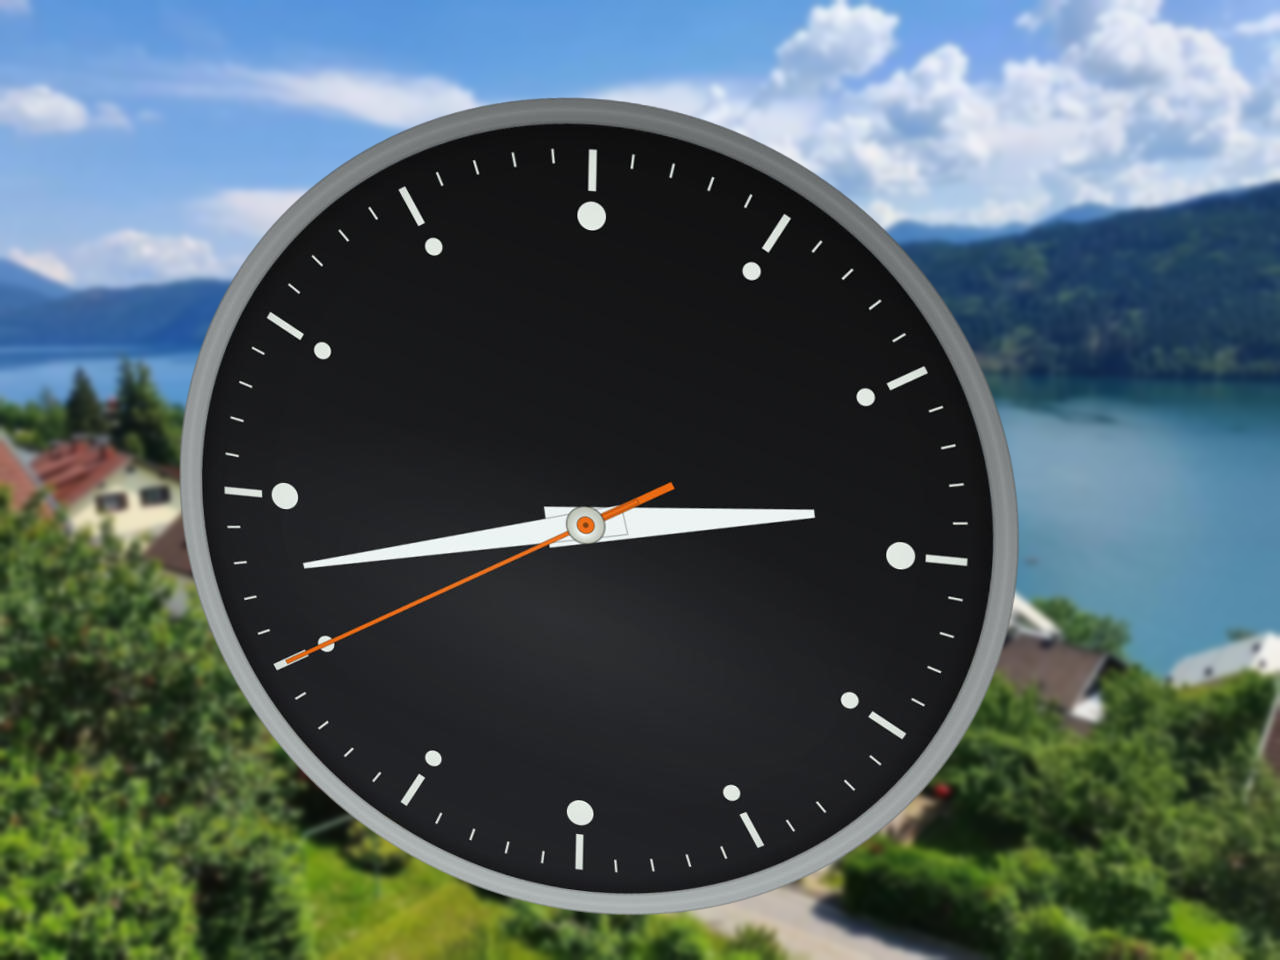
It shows 2h42m40s
